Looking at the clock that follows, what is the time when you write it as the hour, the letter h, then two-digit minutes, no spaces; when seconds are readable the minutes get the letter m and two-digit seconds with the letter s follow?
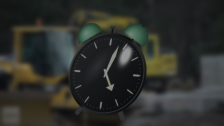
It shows 5h03
